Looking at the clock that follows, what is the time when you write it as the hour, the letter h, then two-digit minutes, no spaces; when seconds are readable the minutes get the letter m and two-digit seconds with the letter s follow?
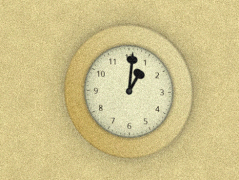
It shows 1h01
